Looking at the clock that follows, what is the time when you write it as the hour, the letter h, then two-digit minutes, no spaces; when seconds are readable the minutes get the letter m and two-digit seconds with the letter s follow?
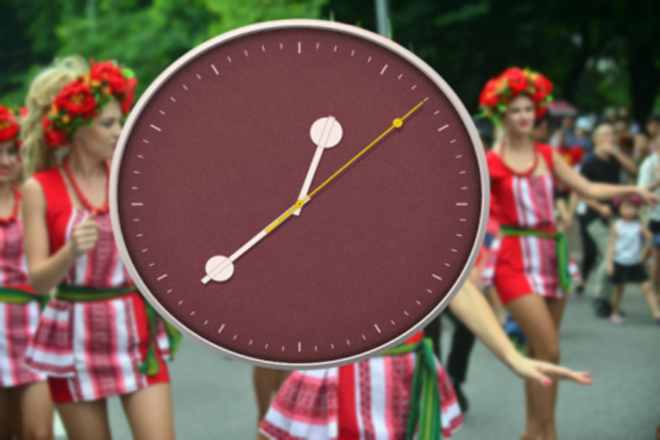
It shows 12h38m08s
